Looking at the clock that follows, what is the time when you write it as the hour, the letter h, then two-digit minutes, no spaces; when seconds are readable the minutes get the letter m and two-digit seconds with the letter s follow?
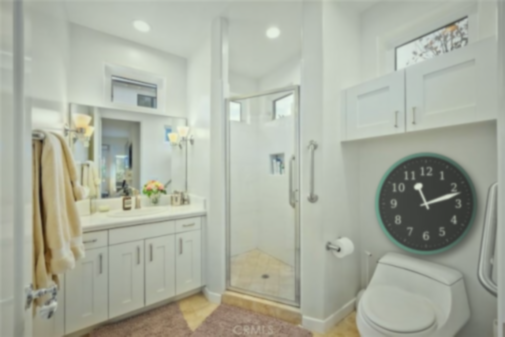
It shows 11h12
